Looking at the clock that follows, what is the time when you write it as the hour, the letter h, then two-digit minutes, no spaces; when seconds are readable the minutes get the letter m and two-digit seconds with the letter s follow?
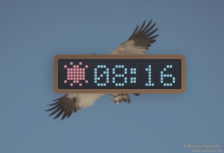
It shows 8h16
